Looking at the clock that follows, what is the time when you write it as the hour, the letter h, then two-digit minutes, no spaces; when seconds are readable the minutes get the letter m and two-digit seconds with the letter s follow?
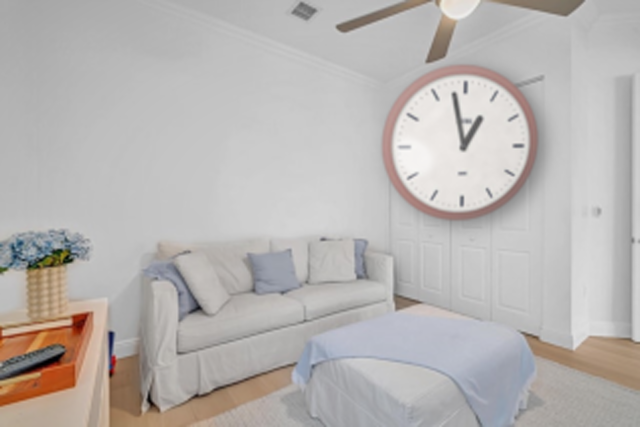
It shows 12h58
